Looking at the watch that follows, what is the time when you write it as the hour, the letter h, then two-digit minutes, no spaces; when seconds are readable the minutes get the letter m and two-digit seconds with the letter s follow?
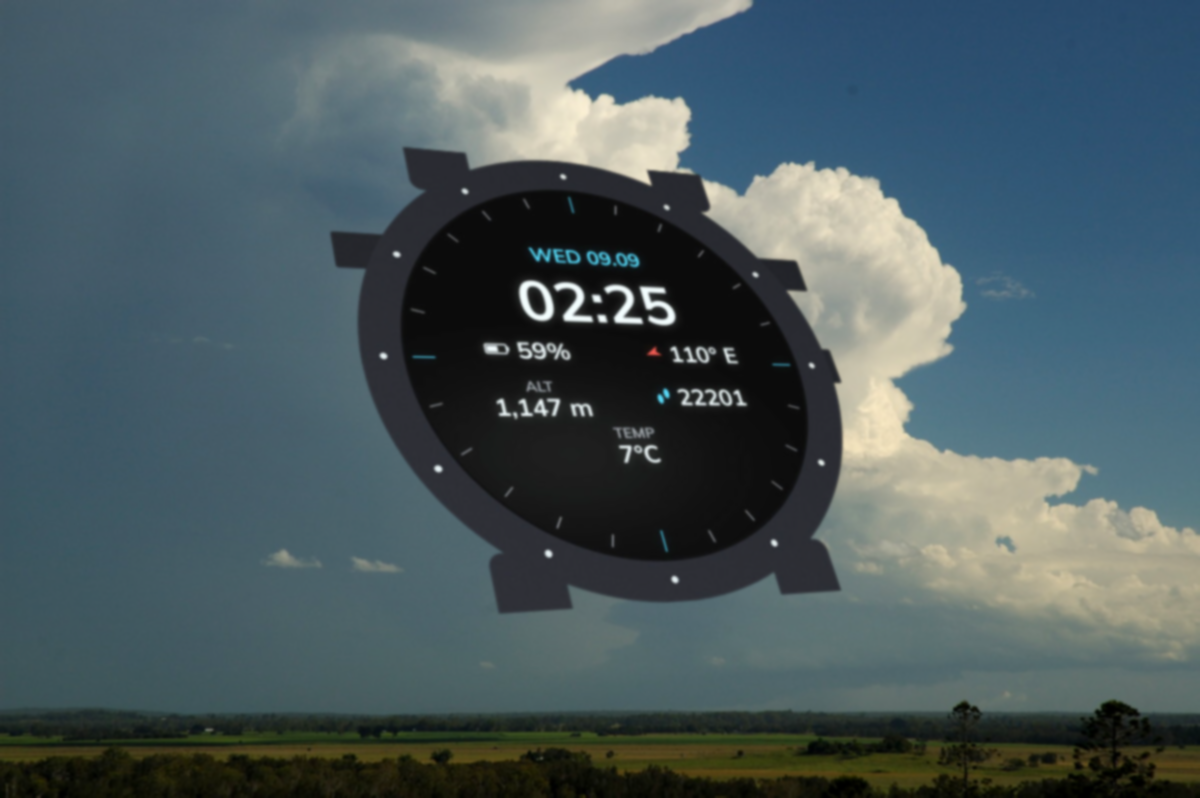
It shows 2h25
